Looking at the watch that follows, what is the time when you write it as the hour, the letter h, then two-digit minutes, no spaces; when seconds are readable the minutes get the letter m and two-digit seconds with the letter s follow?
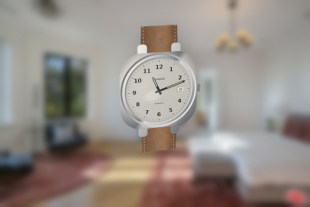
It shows 11h12
